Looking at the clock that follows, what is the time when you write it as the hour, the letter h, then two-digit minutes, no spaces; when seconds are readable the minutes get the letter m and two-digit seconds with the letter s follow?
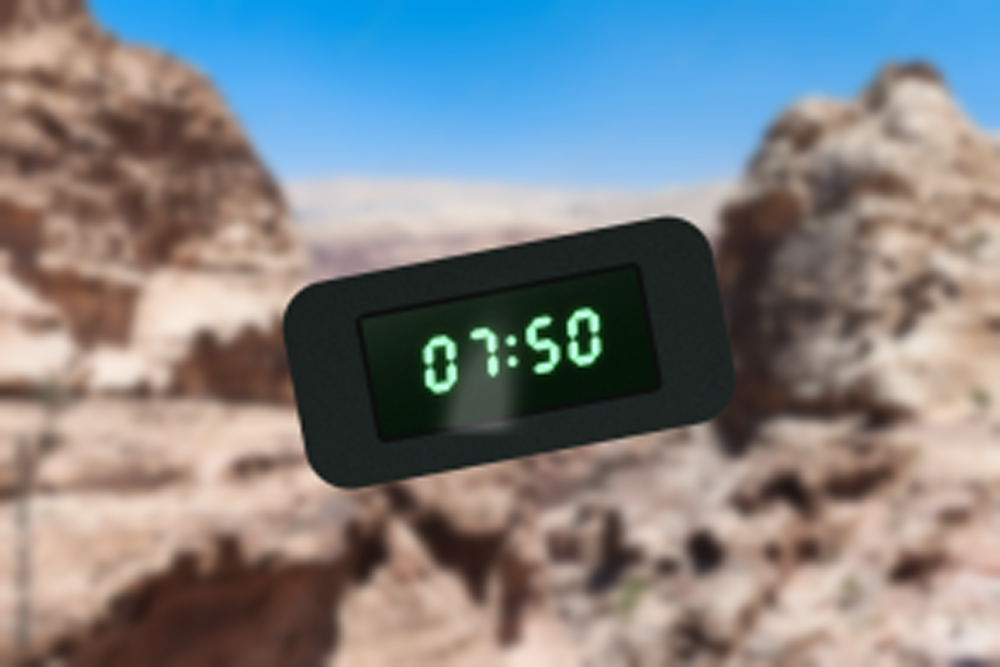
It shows 7h50
